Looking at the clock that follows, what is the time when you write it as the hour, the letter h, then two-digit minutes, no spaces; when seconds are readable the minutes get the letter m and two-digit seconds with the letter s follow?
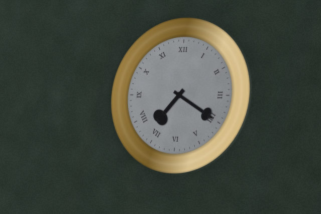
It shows 7h20
